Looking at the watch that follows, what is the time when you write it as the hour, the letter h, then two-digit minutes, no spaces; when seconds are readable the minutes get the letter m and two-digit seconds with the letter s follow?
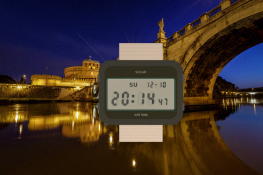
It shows 20h14m47s
